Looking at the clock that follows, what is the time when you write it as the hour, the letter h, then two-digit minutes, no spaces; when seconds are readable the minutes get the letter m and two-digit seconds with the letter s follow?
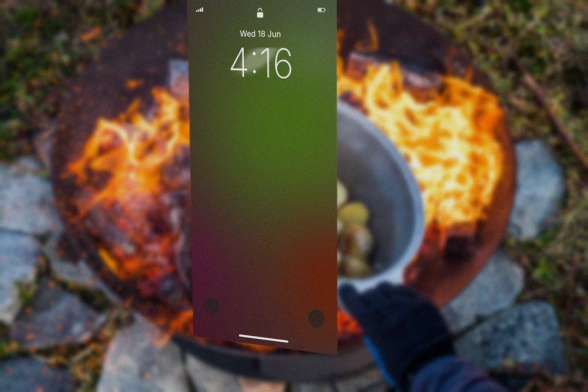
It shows 4h16
